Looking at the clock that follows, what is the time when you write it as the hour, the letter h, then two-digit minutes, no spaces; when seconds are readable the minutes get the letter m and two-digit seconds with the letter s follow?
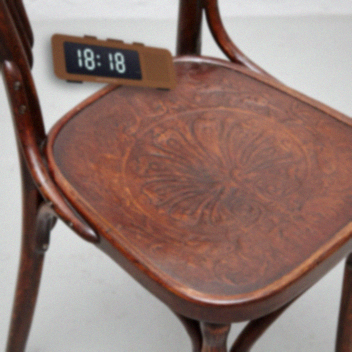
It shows 18h18
